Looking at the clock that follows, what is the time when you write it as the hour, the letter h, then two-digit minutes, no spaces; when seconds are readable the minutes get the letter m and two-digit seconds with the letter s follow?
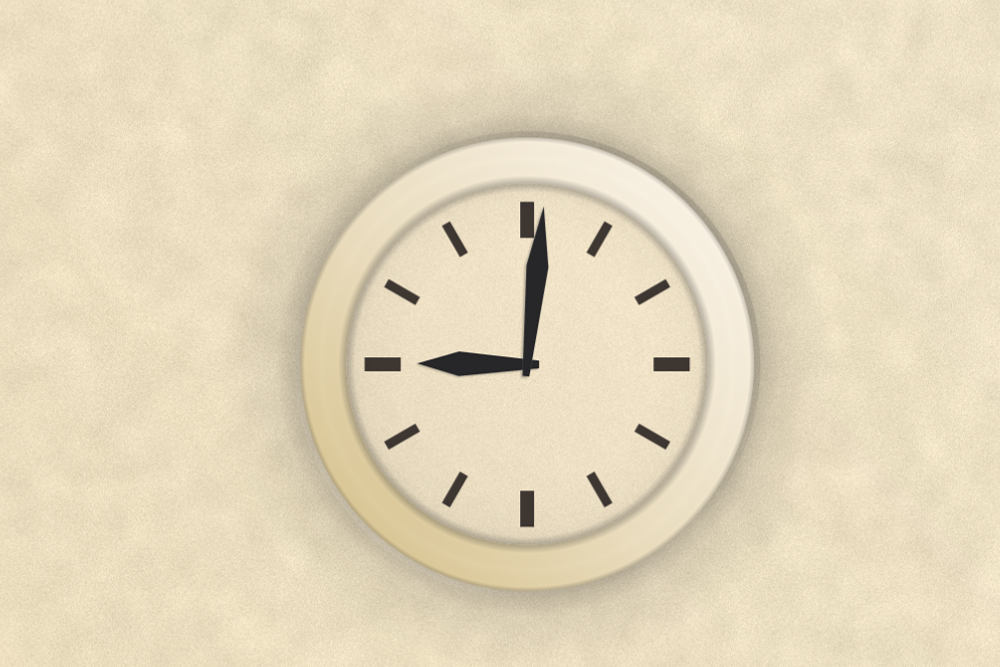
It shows 9h01
